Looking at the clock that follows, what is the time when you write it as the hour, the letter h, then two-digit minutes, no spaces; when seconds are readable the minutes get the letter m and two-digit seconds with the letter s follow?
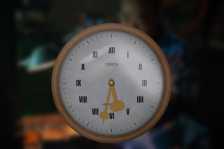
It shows 5h32
